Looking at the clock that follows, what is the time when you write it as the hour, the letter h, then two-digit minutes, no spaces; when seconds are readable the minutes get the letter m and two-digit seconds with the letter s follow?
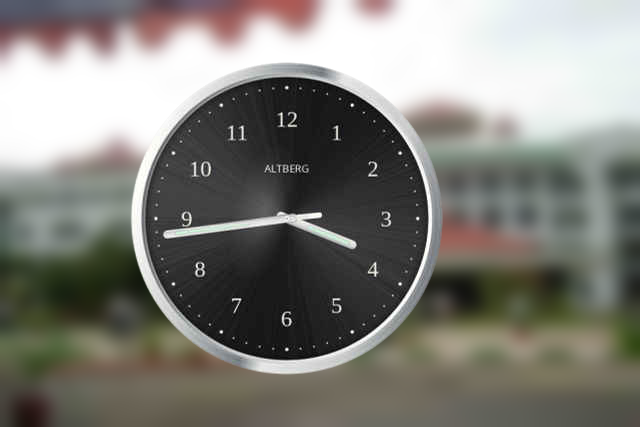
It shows 3h43m44s
